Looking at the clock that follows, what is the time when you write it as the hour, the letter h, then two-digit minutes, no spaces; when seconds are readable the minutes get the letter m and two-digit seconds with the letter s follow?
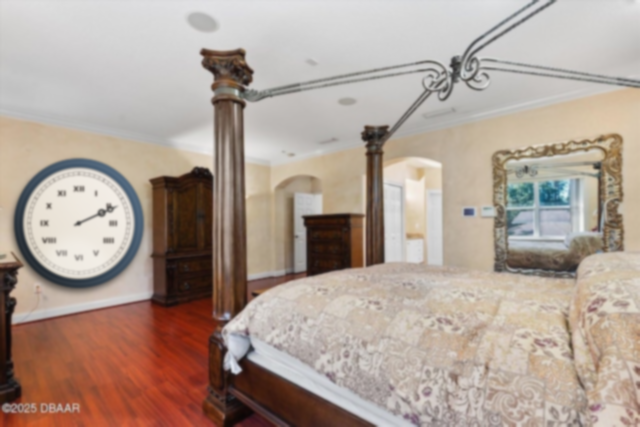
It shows 2h11
